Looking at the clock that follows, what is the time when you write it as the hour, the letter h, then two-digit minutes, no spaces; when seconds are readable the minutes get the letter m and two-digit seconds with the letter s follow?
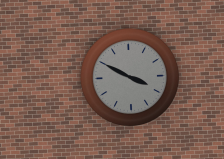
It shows 3h50
